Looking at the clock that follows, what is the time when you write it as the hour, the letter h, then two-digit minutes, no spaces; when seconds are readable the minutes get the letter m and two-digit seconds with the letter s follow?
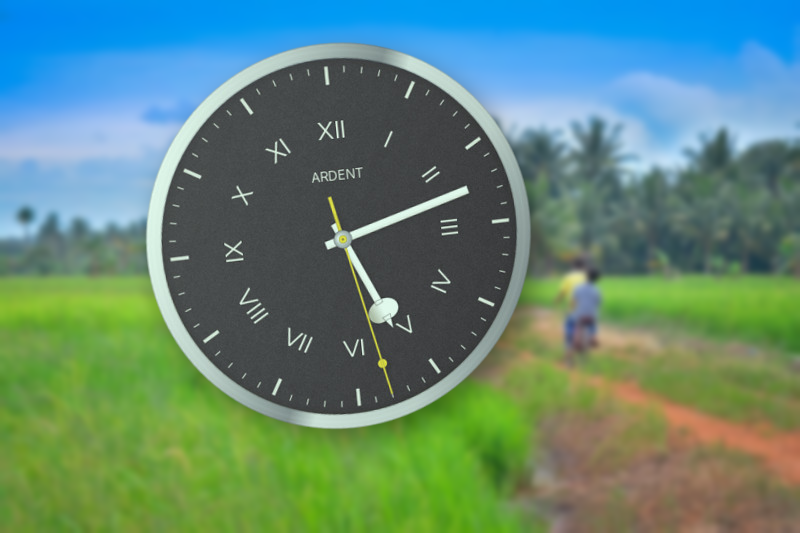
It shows 5h12m28s
